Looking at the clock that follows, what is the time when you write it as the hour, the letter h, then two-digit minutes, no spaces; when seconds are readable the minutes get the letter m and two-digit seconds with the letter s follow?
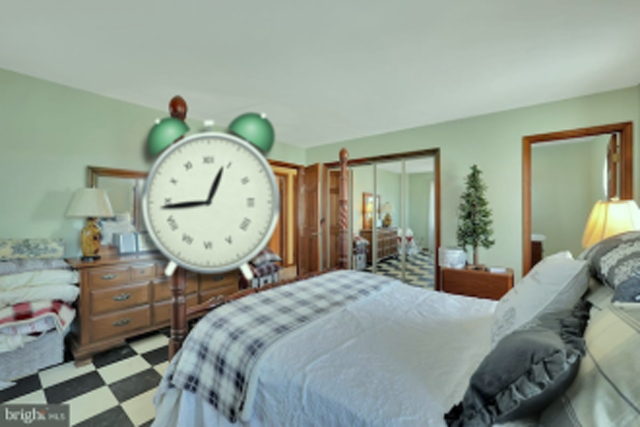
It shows 12h44
